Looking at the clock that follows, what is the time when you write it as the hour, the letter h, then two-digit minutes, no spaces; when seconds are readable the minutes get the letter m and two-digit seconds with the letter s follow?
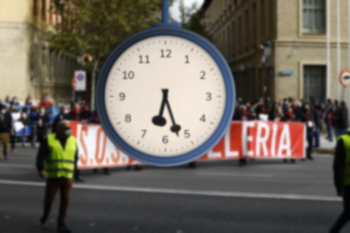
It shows 6h27
